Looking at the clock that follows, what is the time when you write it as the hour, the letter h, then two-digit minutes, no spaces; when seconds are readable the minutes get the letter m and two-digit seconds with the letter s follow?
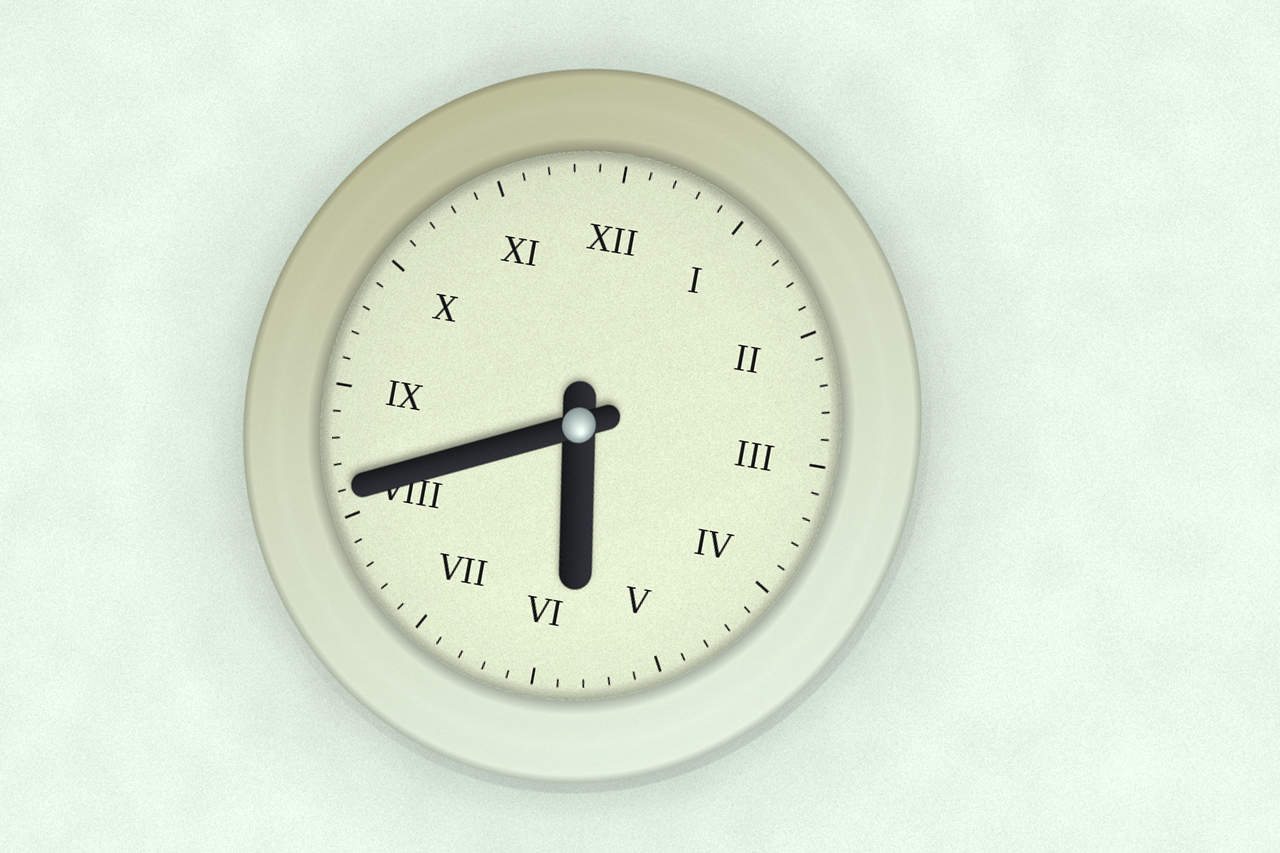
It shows 5h41
